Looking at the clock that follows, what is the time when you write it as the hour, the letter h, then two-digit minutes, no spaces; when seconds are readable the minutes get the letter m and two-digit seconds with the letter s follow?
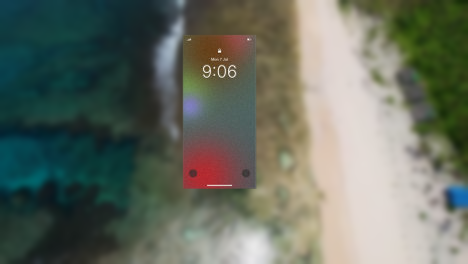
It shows 9h06
